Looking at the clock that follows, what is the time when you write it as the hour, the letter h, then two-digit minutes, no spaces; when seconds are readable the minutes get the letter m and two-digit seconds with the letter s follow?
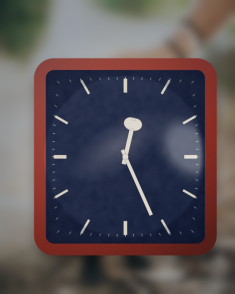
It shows 12h26
